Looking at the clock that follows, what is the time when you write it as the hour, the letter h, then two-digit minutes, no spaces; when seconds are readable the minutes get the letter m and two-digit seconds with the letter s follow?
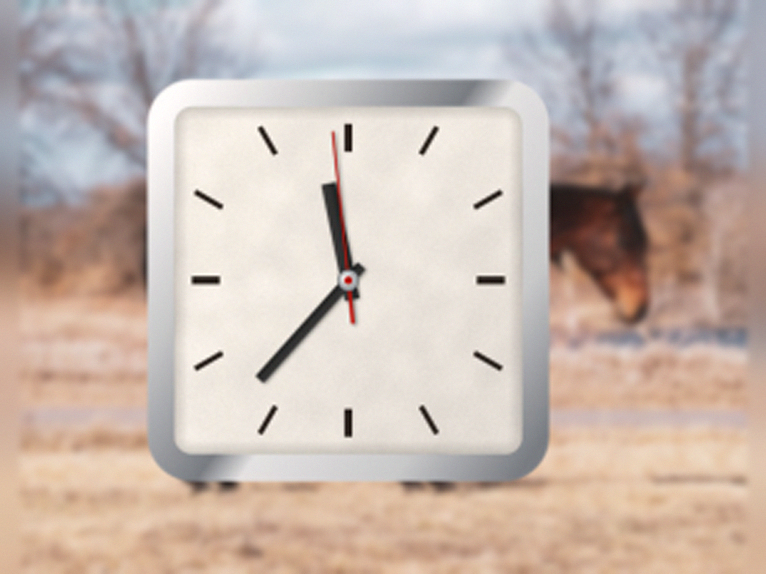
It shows 11h36m59s
